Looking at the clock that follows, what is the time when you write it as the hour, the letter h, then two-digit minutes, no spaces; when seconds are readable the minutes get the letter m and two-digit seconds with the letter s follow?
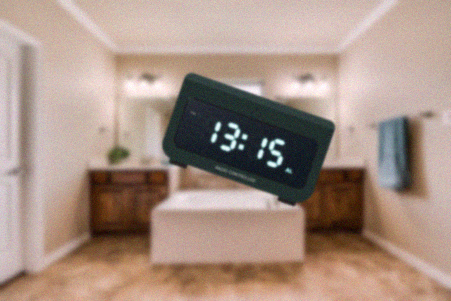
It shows 13h15
